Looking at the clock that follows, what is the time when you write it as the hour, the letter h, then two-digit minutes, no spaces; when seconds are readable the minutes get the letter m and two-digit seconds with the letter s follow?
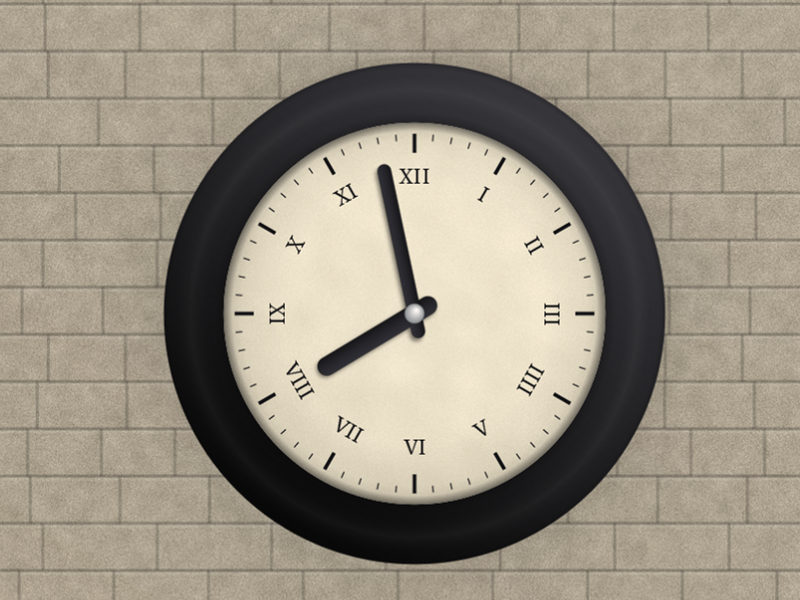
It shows 7h58
